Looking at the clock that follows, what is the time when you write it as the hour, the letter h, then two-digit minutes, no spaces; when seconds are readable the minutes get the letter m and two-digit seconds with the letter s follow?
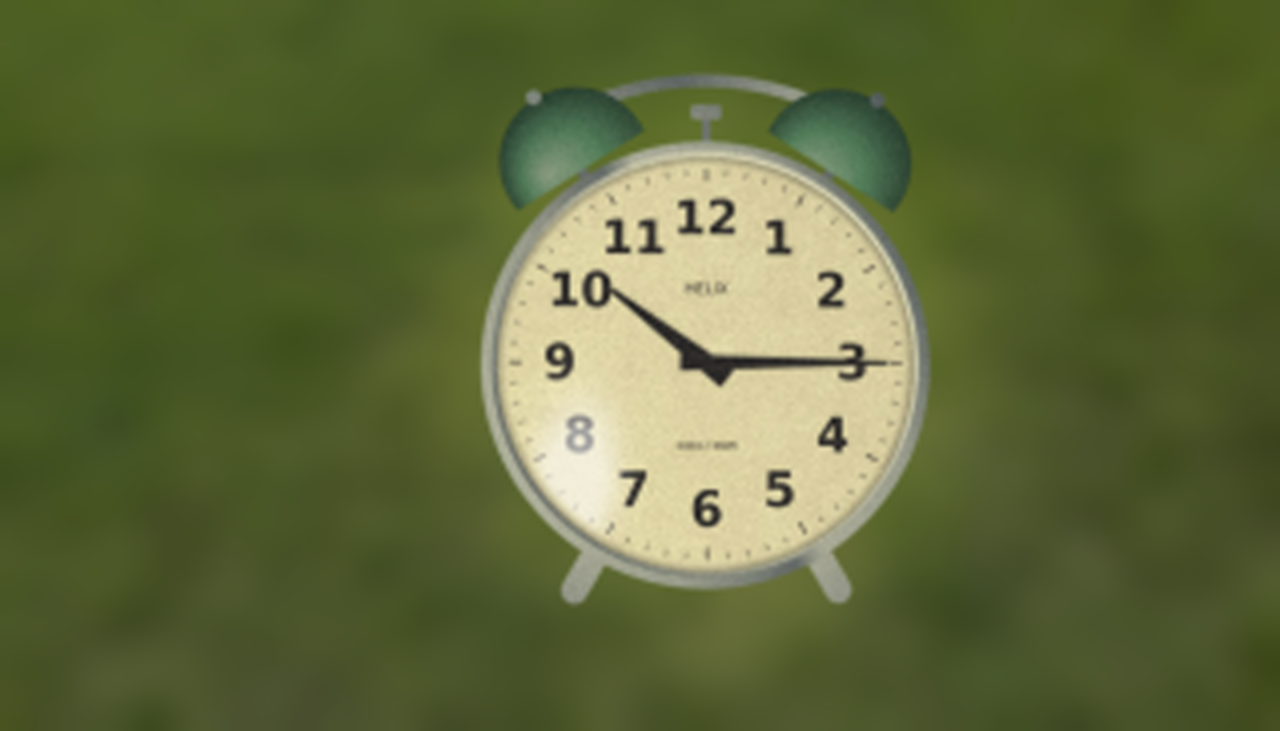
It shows 10h15
